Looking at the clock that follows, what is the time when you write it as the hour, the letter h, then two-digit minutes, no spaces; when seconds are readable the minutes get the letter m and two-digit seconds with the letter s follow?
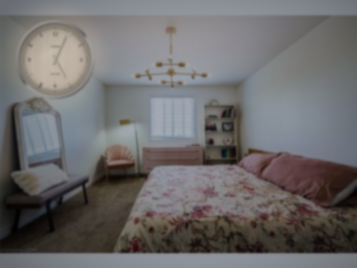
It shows 5h04
